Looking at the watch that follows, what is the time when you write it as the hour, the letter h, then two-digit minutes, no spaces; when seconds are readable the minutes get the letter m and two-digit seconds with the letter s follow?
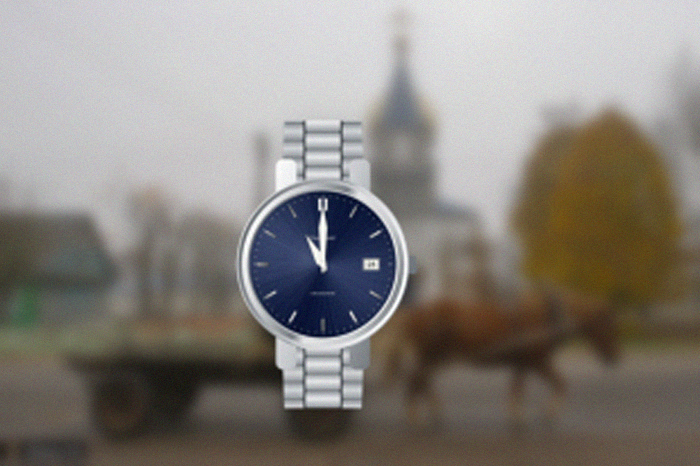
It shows 11h00
